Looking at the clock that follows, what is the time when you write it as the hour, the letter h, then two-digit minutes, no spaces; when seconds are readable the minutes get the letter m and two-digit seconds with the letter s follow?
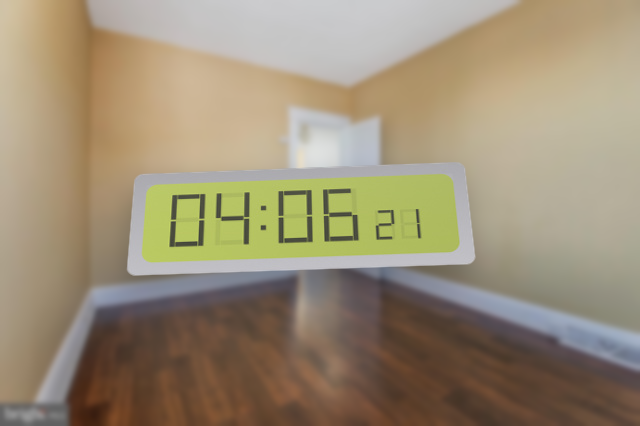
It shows 4h06m21s
